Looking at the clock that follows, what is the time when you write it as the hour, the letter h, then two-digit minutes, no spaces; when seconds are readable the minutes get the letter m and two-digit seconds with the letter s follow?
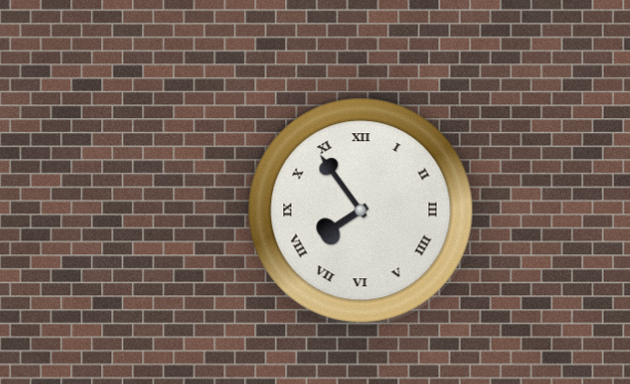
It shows 7h54
